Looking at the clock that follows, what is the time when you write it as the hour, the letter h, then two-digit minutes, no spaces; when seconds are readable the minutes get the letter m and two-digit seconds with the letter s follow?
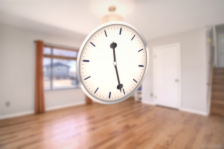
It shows 11h26
